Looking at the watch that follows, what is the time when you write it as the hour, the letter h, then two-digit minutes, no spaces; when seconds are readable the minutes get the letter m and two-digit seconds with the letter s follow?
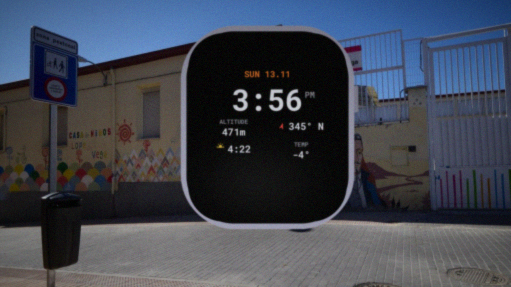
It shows 3h56
